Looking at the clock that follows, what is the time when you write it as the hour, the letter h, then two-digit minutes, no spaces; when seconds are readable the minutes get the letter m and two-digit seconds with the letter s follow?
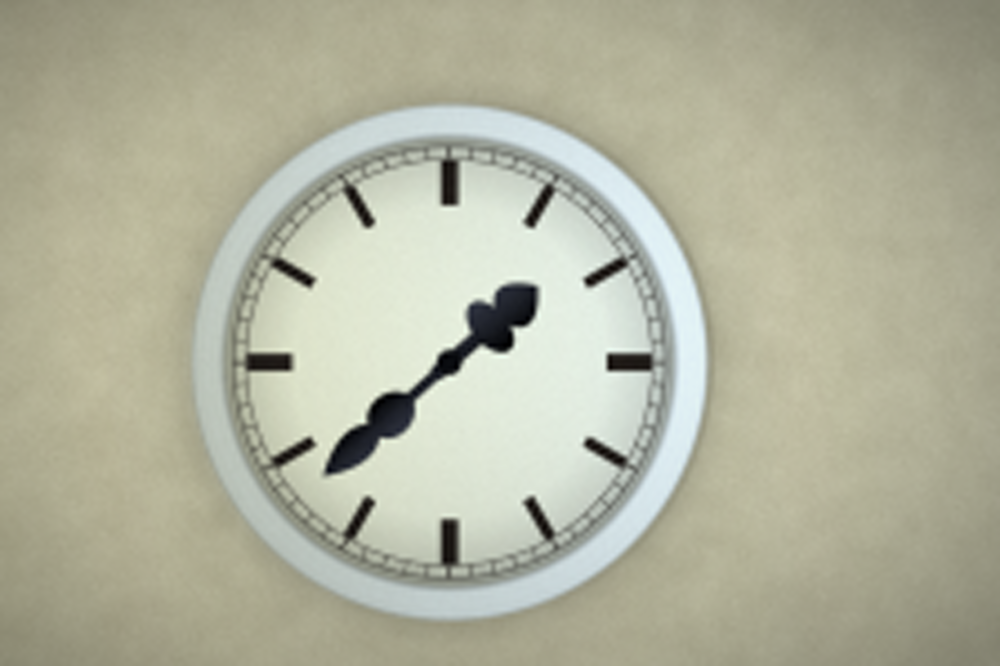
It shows 1h38
